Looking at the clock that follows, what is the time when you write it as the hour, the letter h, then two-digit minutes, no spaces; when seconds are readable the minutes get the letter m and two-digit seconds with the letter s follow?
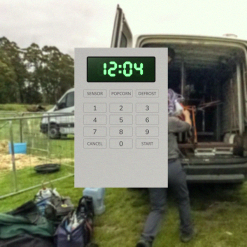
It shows 12h04
